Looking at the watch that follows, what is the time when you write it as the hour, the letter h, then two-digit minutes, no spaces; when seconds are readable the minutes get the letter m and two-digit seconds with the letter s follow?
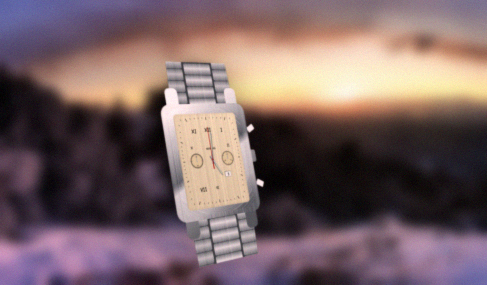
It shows 5h01
